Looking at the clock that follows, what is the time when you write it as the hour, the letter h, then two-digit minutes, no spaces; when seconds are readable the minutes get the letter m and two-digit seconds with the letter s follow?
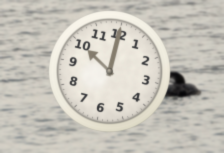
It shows 10h00
